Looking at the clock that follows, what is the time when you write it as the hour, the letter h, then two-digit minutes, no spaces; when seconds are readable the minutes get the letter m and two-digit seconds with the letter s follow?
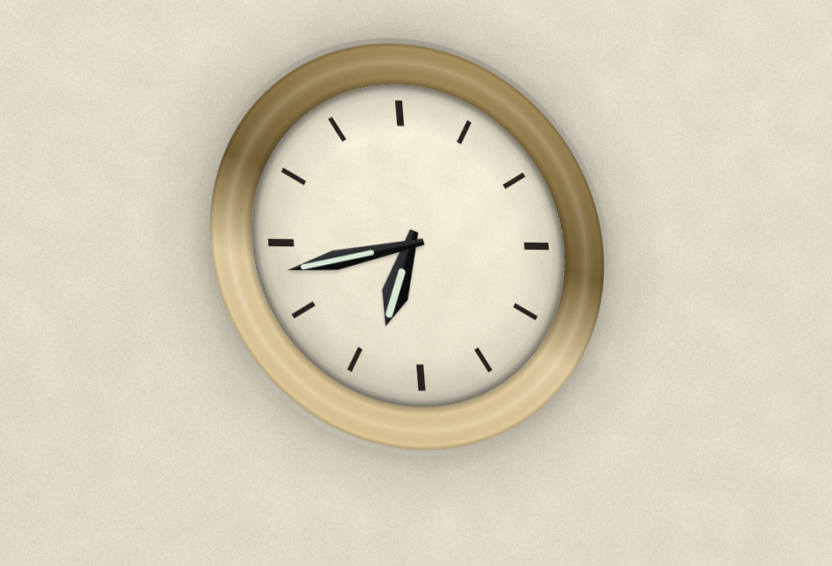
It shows 6h43
